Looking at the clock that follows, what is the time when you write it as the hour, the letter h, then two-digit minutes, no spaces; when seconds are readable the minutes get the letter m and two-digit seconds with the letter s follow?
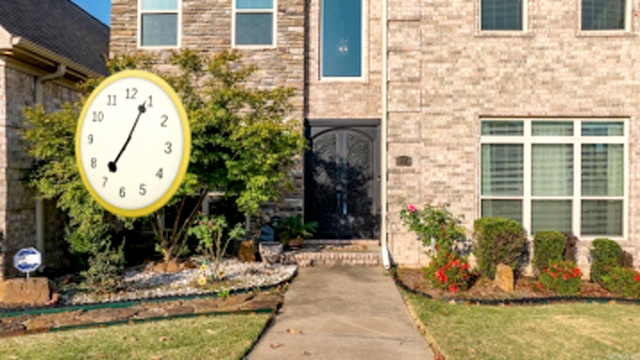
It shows 7h04
